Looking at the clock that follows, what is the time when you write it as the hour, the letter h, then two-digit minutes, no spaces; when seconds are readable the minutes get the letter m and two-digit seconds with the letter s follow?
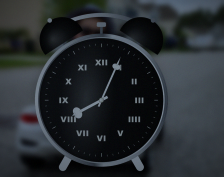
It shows 8h04
